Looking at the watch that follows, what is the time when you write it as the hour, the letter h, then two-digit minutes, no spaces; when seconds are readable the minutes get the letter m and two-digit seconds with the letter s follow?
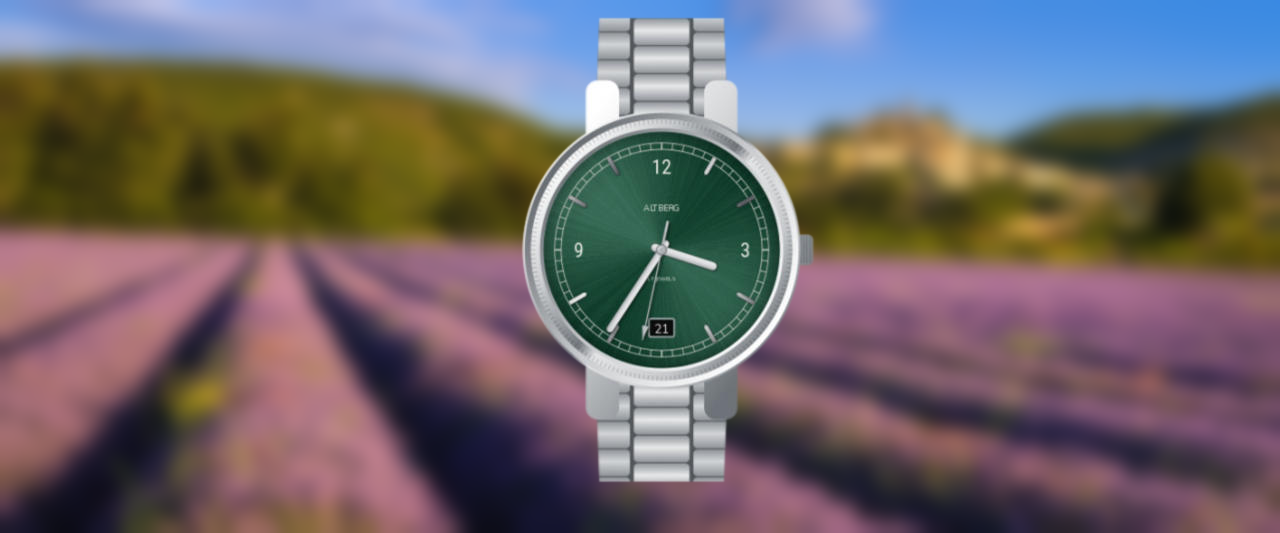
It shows 3h35m32s
